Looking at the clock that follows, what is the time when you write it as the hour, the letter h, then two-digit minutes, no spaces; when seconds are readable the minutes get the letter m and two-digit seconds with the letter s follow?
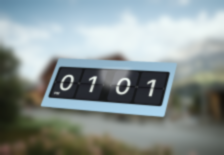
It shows 1h01
